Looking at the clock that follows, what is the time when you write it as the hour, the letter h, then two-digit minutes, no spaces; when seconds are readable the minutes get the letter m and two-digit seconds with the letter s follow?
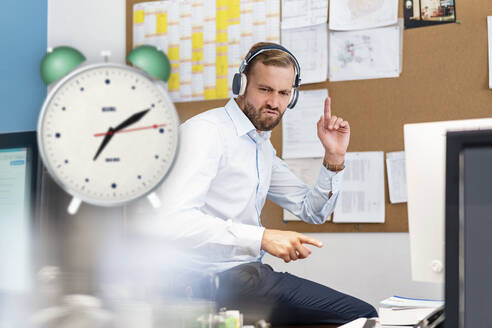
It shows 7h10m14s
